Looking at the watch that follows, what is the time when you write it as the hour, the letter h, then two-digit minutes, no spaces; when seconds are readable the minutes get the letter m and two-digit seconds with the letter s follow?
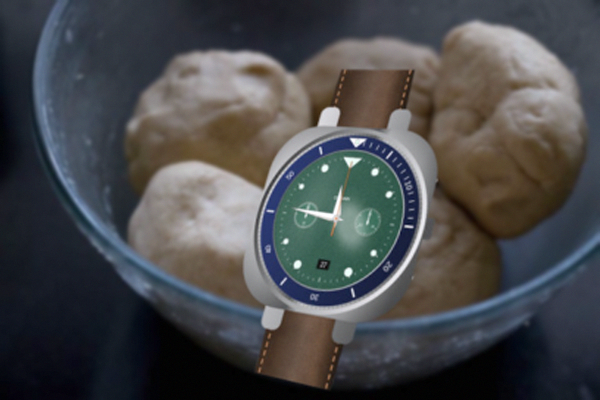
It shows 11h46
